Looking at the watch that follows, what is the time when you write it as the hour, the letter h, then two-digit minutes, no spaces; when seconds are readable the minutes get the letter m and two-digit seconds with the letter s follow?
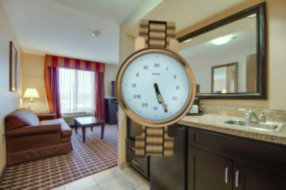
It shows 5h26
